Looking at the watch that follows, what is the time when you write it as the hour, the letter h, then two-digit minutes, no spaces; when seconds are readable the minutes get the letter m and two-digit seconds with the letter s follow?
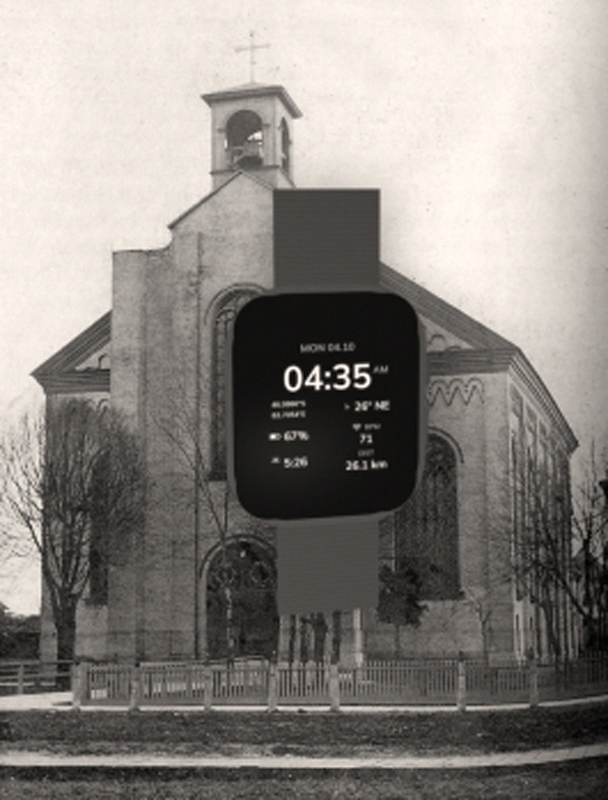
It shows 4h35
